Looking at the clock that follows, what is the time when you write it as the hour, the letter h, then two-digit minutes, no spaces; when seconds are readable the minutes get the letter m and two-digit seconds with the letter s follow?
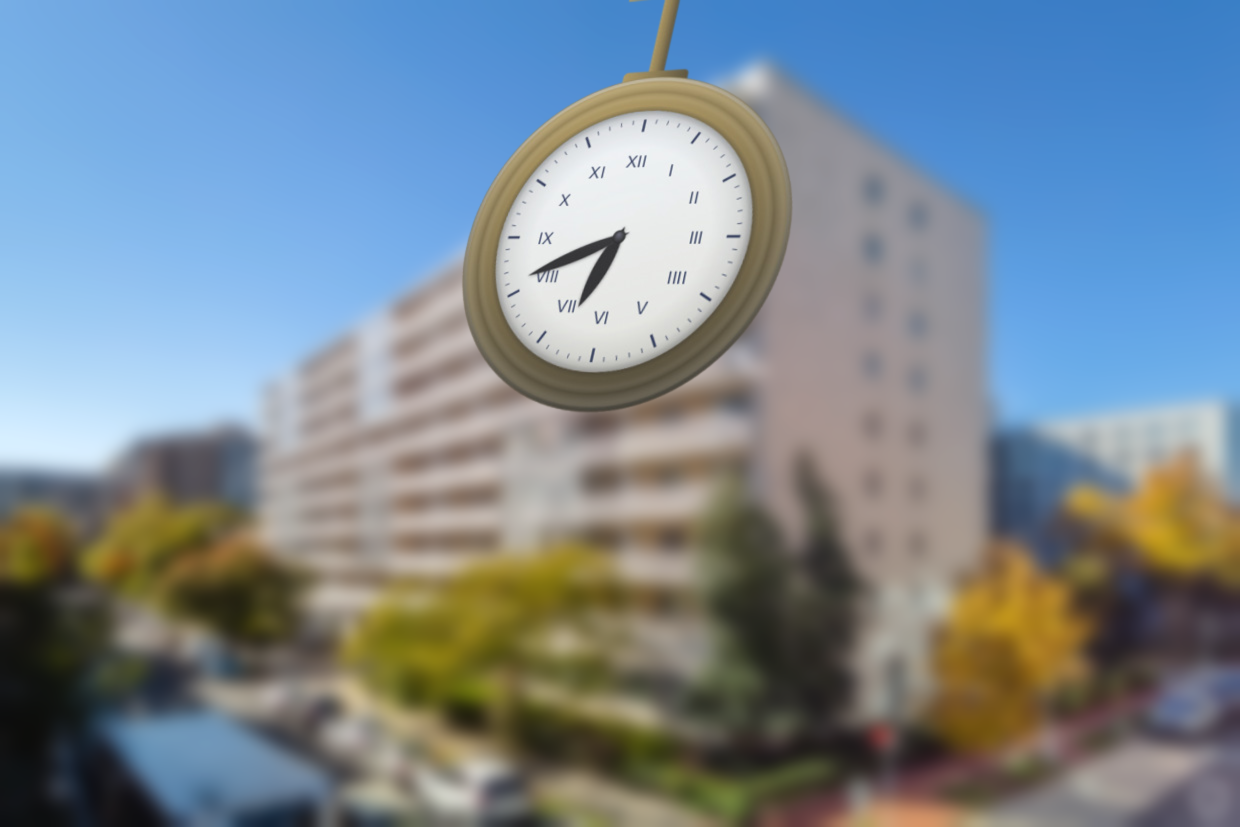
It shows 6h41
